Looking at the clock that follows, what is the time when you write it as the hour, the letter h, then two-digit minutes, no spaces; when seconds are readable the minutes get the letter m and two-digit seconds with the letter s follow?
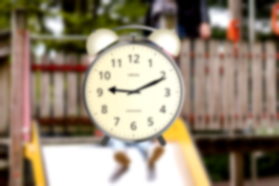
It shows 9h11
